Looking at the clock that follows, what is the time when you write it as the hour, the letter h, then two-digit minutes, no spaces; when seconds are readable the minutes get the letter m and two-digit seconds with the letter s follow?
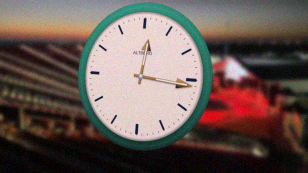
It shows 12h16
